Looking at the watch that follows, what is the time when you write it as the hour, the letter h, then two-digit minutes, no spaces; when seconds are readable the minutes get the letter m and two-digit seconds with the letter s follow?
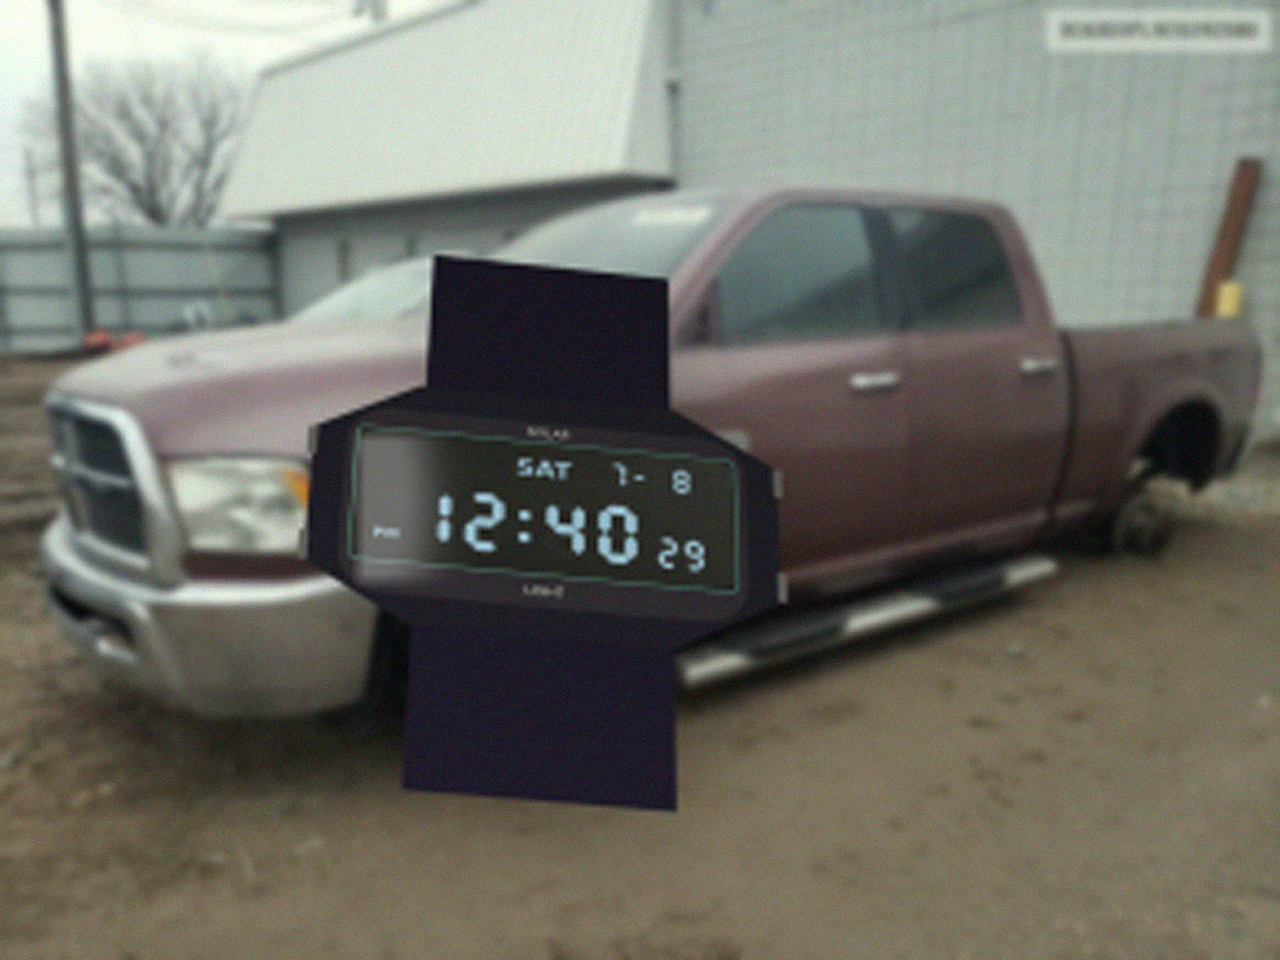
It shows 12h40m29s
